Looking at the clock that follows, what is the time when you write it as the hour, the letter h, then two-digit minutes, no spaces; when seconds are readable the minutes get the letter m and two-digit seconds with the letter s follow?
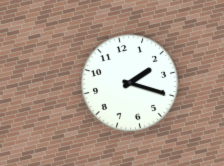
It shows 2h20
